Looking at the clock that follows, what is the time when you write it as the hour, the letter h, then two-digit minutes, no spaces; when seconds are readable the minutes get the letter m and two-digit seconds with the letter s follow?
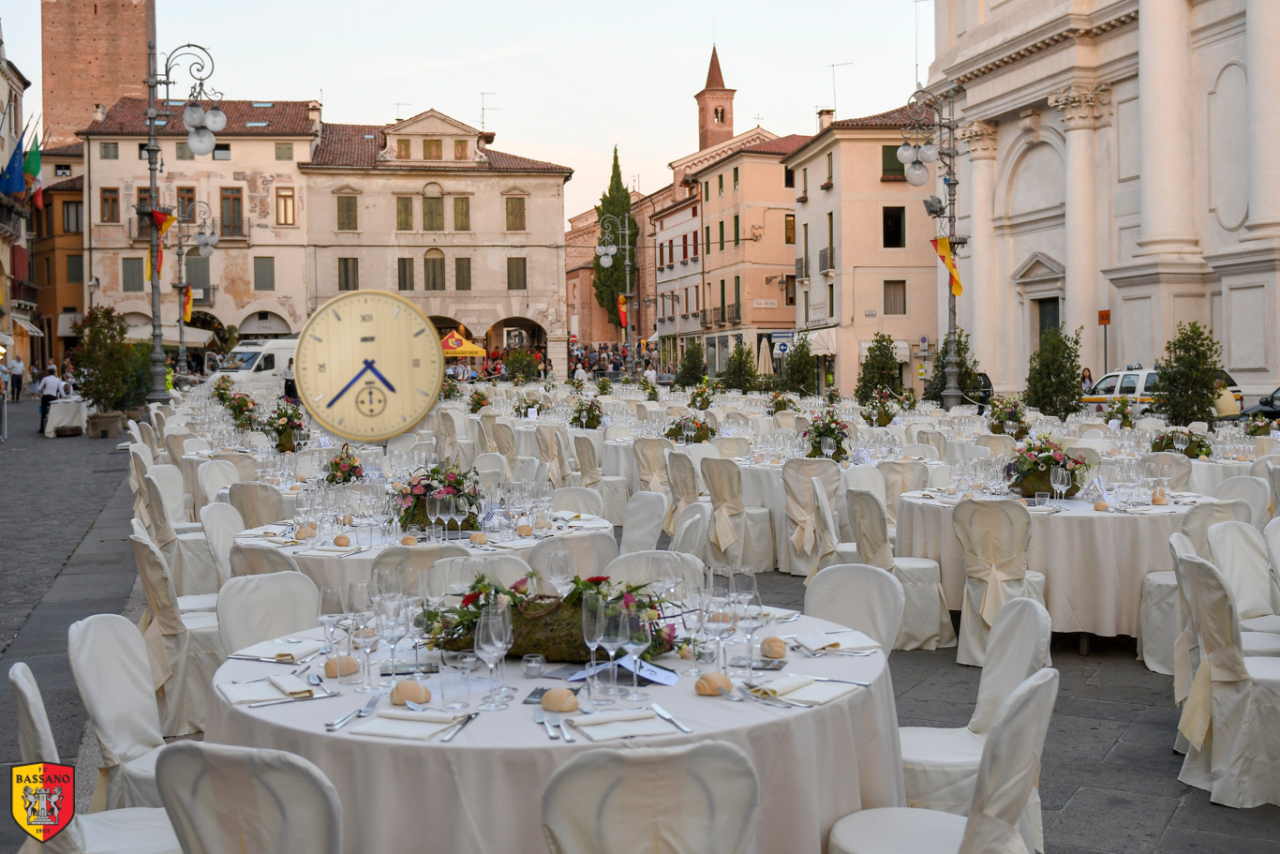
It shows 4h38
